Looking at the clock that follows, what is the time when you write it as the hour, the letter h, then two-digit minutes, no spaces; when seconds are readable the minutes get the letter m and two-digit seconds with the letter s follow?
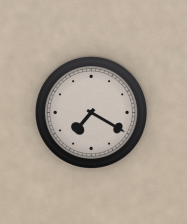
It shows 7h20
